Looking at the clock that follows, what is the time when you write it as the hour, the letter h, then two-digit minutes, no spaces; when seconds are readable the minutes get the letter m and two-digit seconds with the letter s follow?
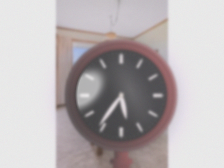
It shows 5h36
